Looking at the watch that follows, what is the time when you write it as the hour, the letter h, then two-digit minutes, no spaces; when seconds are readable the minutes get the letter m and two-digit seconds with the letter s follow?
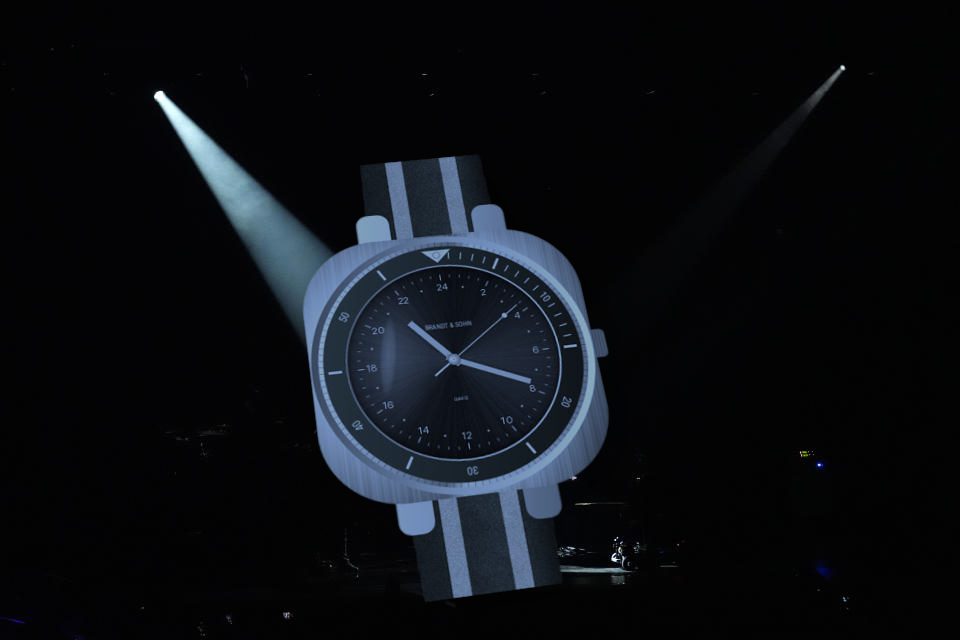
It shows 21h19m09s
